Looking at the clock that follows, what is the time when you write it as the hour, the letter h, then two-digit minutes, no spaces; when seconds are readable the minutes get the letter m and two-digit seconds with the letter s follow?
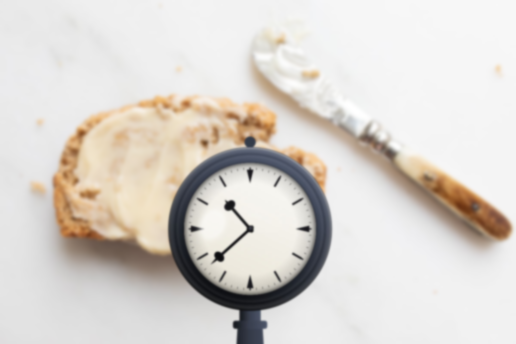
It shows 10h38
